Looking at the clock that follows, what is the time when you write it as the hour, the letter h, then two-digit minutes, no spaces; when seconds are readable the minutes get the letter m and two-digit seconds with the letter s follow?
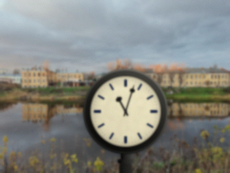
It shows 11h03
